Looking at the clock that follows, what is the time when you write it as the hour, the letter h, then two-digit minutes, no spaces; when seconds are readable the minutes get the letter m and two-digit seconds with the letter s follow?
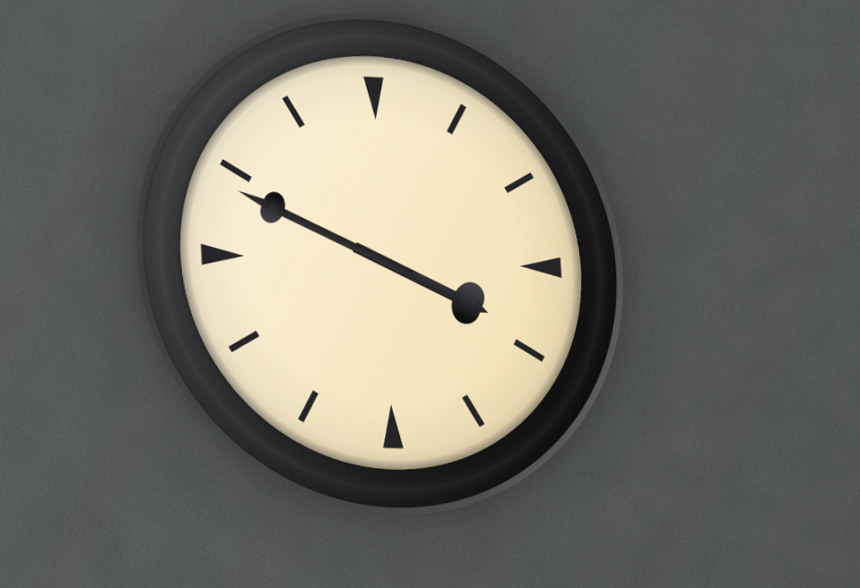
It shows 3h49
